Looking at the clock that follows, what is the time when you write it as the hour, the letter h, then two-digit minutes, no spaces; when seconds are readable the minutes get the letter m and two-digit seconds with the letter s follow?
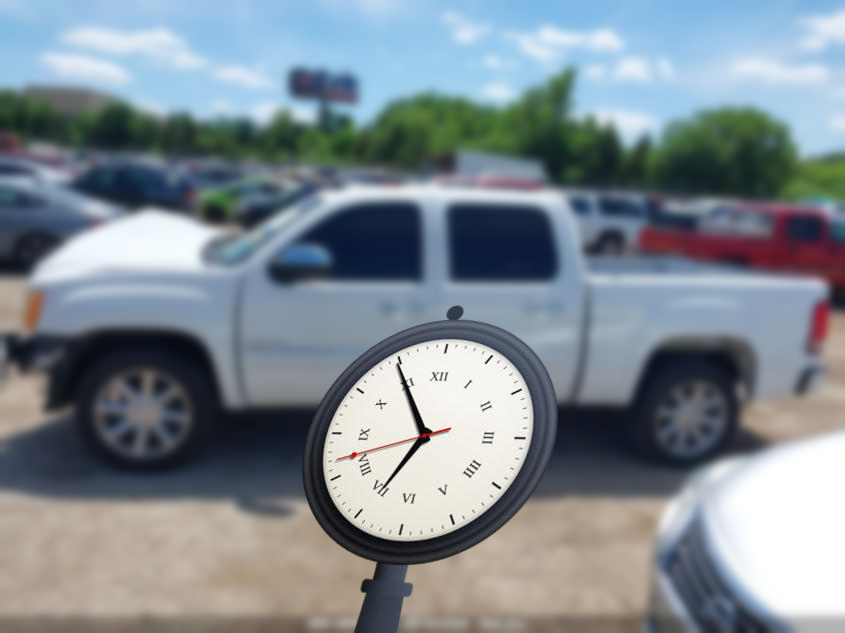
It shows 6h54m42s
